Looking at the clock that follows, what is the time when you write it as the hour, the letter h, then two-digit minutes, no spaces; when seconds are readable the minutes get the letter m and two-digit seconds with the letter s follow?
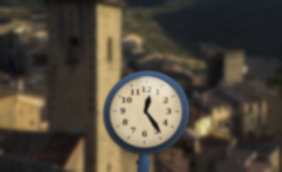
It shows 12h24
